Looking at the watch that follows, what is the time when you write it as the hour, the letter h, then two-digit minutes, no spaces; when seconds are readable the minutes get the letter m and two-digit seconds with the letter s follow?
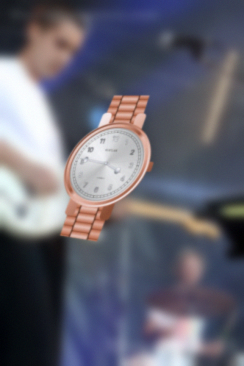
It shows 3h46
